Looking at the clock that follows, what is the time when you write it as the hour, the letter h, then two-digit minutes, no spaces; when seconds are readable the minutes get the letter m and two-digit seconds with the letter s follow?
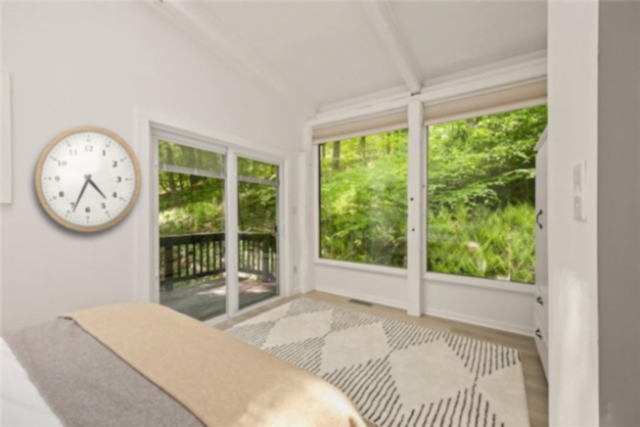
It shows 4h34
